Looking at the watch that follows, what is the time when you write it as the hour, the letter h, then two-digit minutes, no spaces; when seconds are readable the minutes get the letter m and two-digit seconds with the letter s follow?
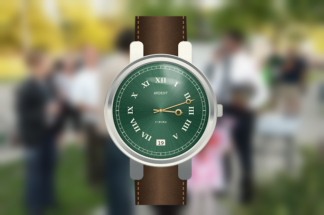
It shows 3h12
